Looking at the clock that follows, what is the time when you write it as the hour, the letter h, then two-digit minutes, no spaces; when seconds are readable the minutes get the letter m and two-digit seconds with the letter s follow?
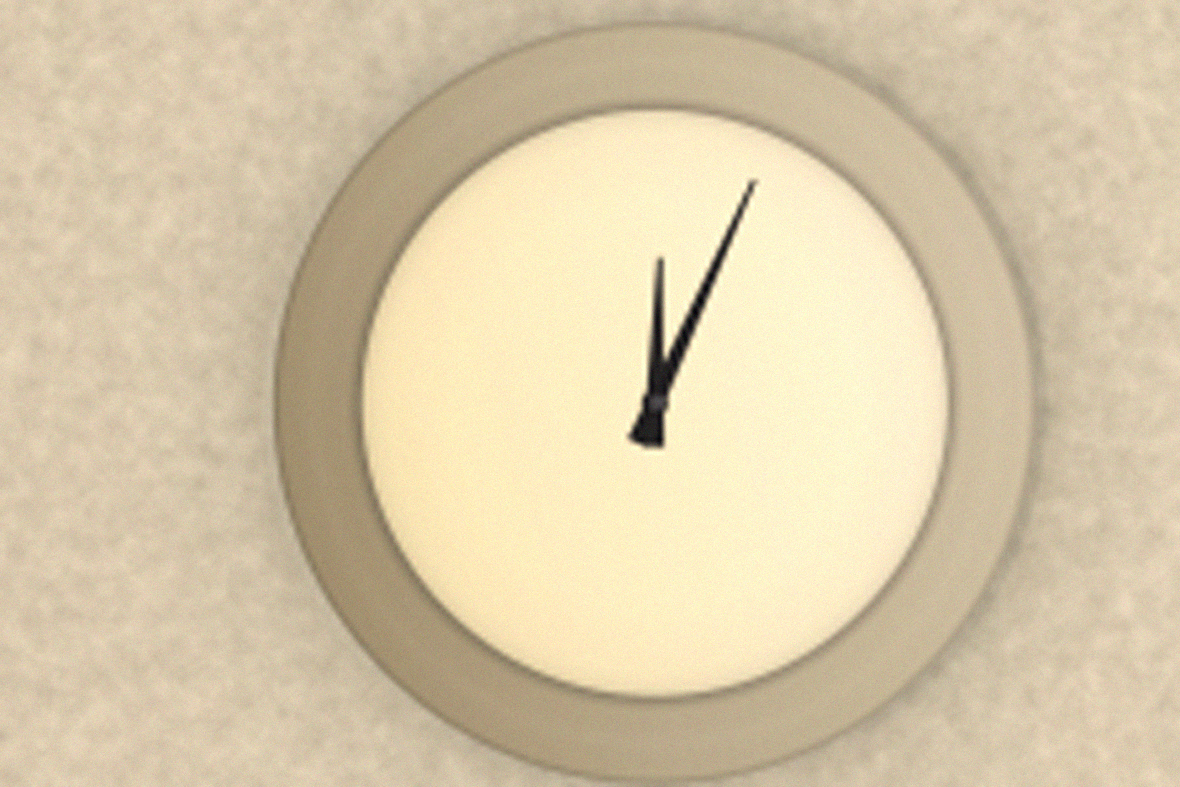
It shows 12h04
